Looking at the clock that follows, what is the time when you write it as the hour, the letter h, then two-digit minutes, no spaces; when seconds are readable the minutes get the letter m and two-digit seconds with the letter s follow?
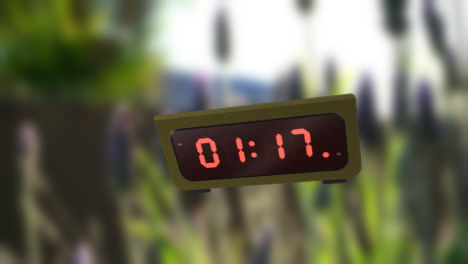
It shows 1h17
